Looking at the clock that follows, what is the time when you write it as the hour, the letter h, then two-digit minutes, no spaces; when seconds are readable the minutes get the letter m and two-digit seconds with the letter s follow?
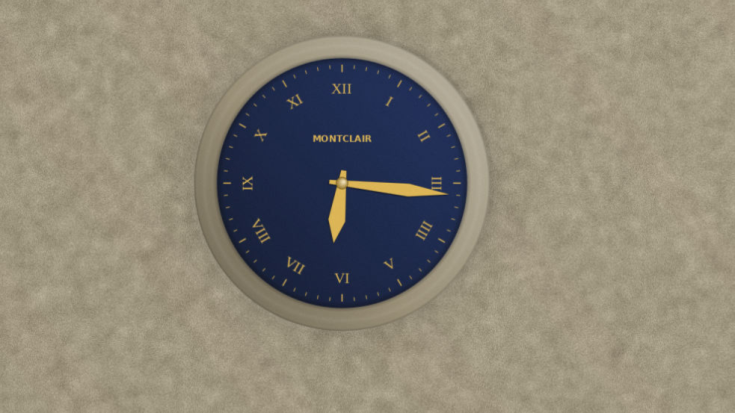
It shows 6h16
